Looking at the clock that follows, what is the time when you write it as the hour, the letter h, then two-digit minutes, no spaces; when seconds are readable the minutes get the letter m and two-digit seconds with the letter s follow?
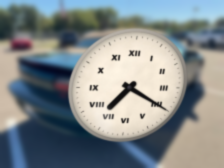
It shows 7h20
